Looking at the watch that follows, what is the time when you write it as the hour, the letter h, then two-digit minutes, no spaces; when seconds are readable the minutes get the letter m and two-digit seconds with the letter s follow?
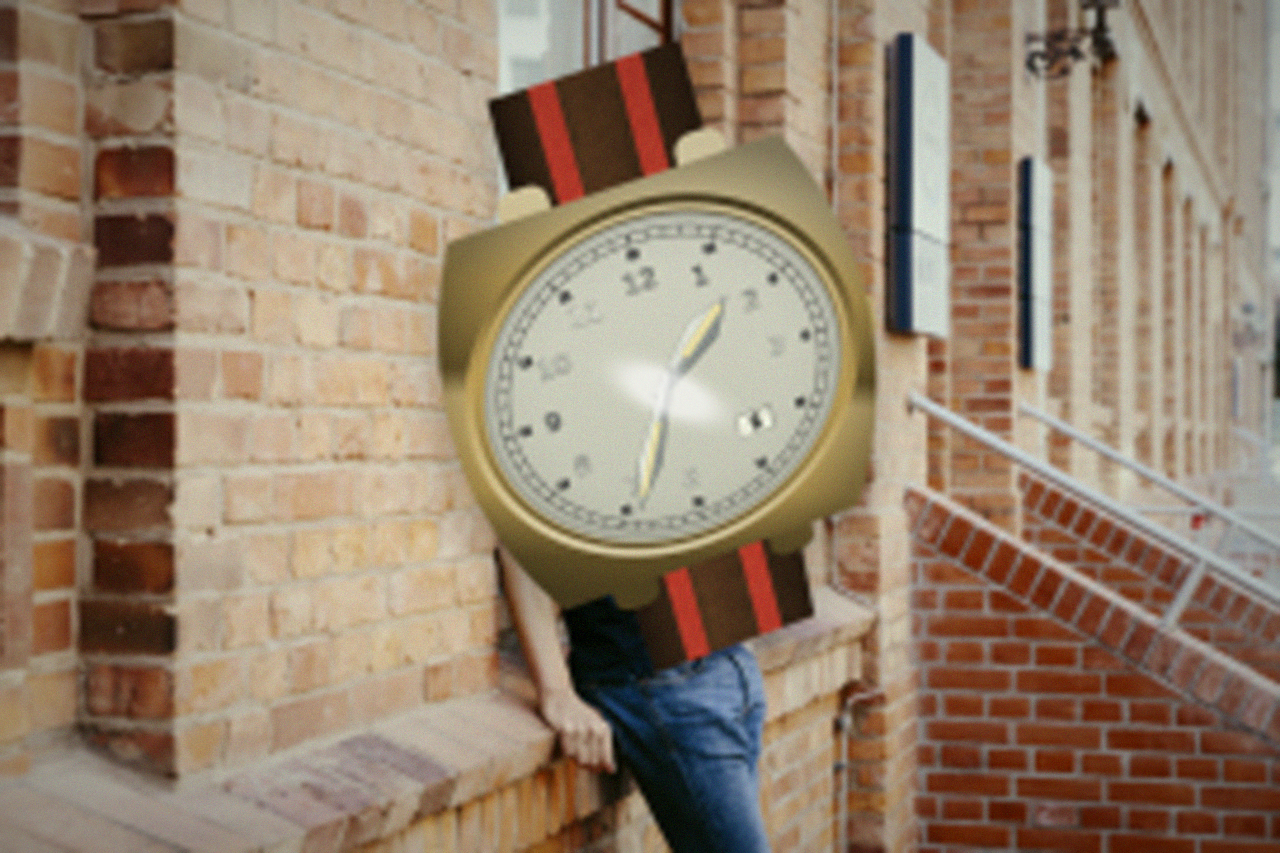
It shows 1h34
